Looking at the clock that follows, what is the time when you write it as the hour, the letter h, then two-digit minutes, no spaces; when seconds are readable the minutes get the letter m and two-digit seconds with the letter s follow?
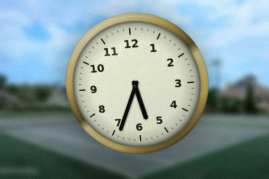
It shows 5h34
